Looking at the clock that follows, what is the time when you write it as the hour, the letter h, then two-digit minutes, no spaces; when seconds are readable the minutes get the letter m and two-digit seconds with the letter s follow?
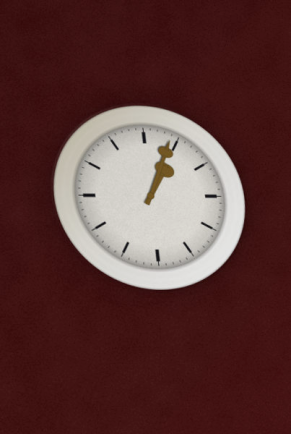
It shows 1h04
